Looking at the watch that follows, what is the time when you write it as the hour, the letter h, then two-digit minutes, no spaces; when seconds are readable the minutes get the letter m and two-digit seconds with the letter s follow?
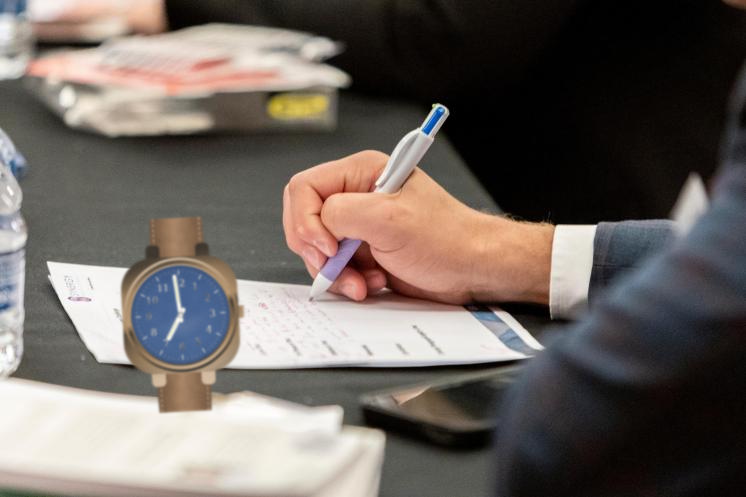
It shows 6h59
